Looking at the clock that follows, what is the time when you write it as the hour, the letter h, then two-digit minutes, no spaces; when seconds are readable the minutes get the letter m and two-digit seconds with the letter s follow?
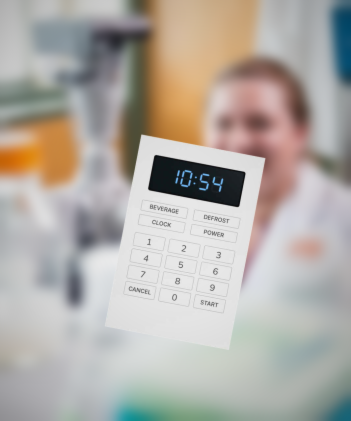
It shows 10h54
